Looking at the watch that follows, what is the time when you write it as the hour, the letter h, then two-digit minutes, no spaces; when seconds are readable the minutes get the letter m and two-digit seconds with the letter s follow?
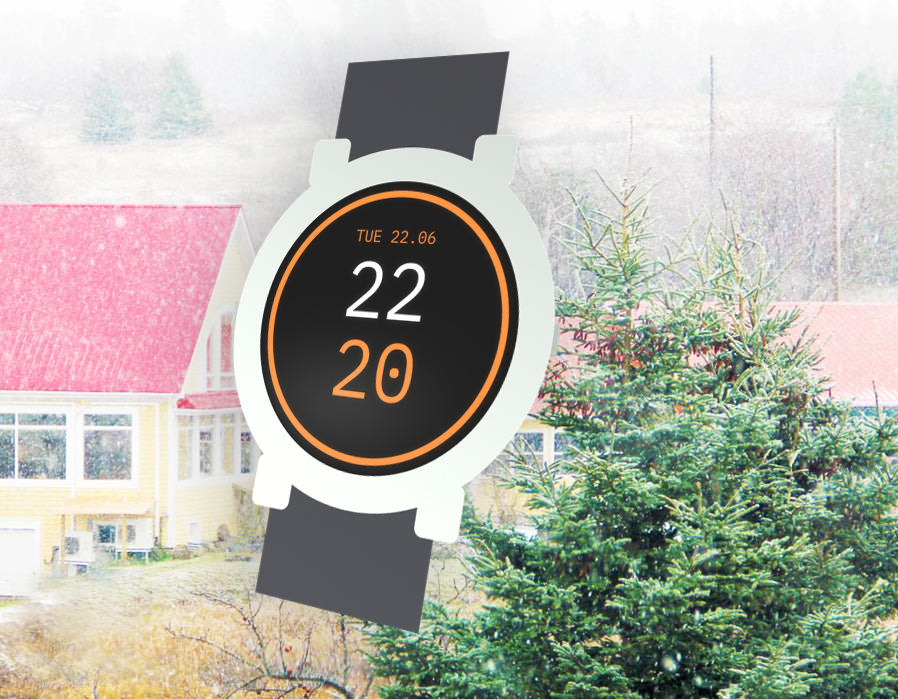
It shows 22h20
